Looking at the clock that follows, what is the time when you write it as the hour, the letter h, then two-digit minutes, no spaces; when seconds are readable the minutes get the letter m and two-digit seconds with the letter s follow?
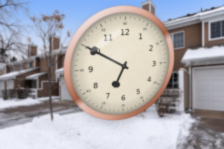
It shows 6h50
